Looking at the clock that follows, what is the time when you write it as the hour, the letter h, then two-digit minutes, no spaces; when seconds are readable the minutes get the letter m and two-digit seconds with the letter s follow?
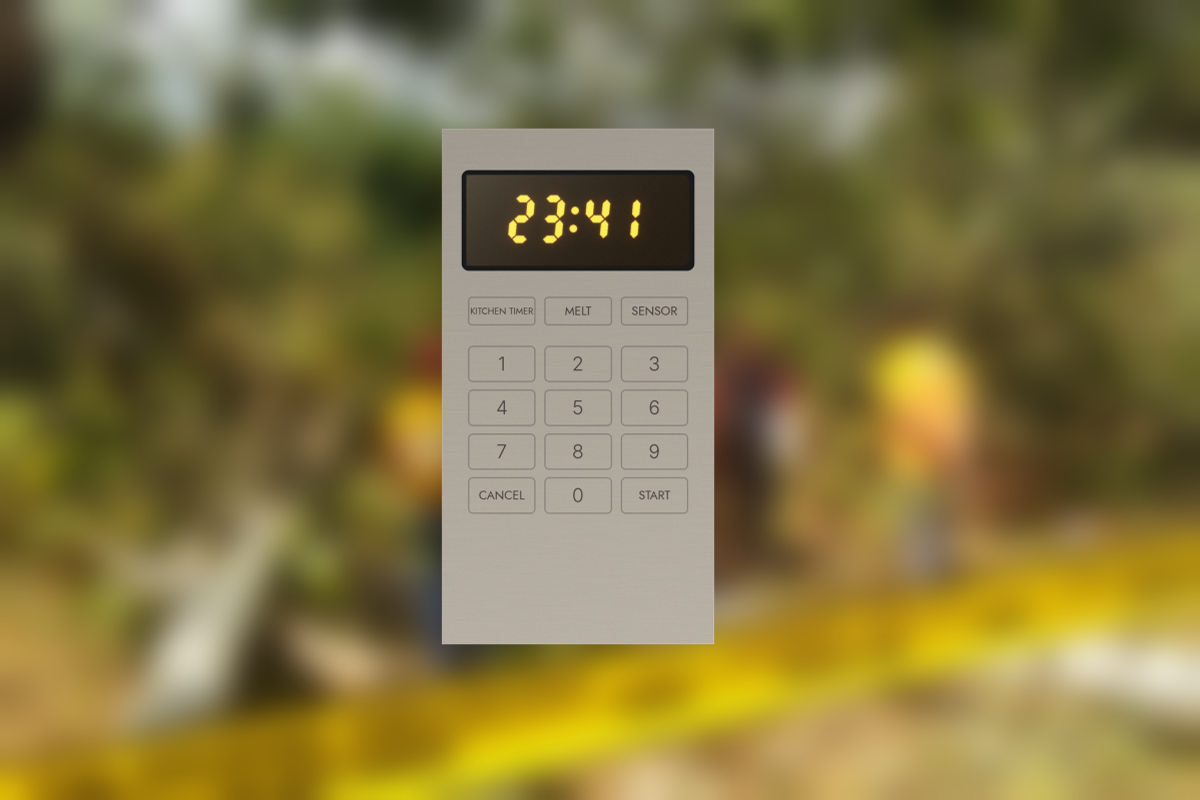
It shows 23h41
